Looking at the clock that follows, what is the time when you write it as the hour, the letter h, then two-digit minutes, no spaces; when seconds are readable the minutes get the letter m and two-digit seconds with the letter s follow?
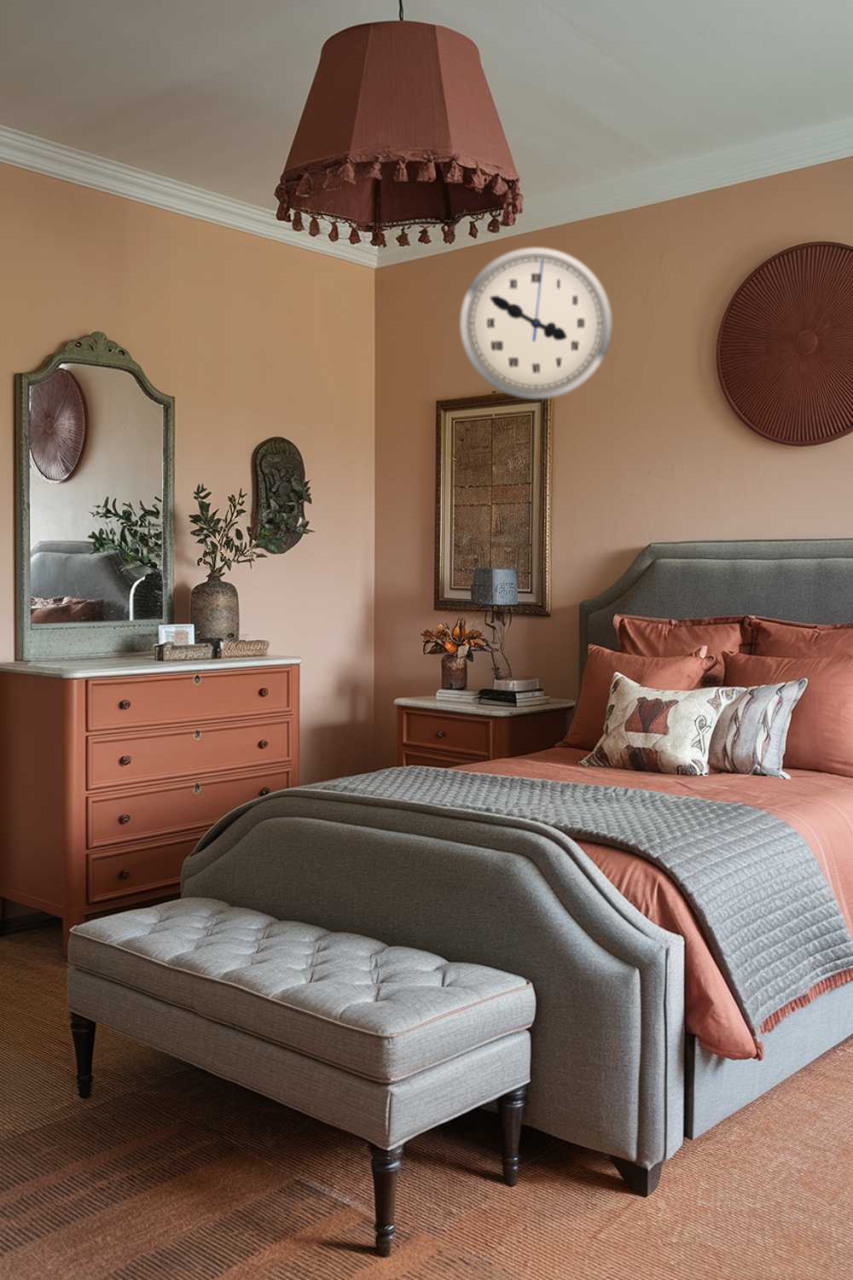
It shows 3h50m01s
